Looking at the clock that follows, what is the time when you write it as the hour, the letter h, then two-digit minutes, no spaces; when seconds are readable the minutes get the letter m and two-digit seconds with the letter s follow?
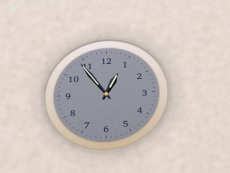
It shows 12h54
